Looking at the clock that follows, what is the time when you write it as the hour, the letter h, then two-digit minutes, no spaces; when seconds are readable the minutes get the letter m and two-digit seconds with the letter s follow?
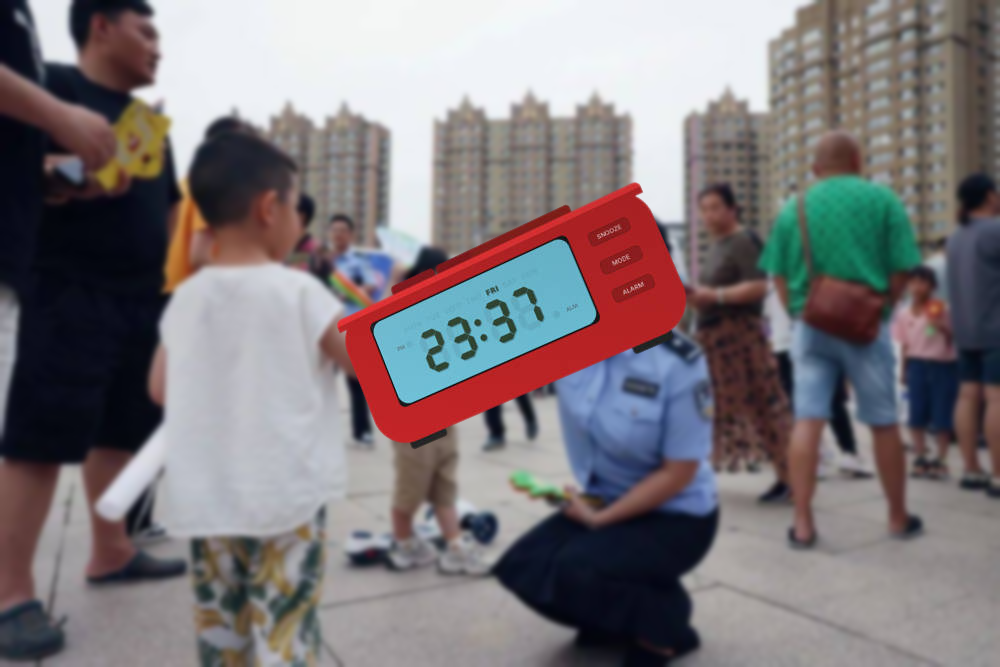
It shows 23h37
